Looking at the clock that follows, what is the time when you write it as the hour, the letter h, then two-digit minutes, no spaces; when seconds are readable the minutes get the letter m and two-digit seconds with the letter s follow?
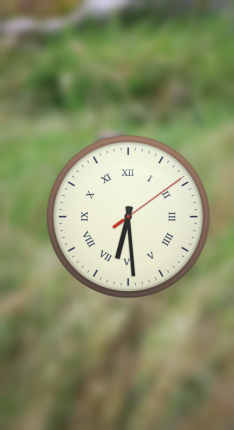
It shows 6h29m09s
